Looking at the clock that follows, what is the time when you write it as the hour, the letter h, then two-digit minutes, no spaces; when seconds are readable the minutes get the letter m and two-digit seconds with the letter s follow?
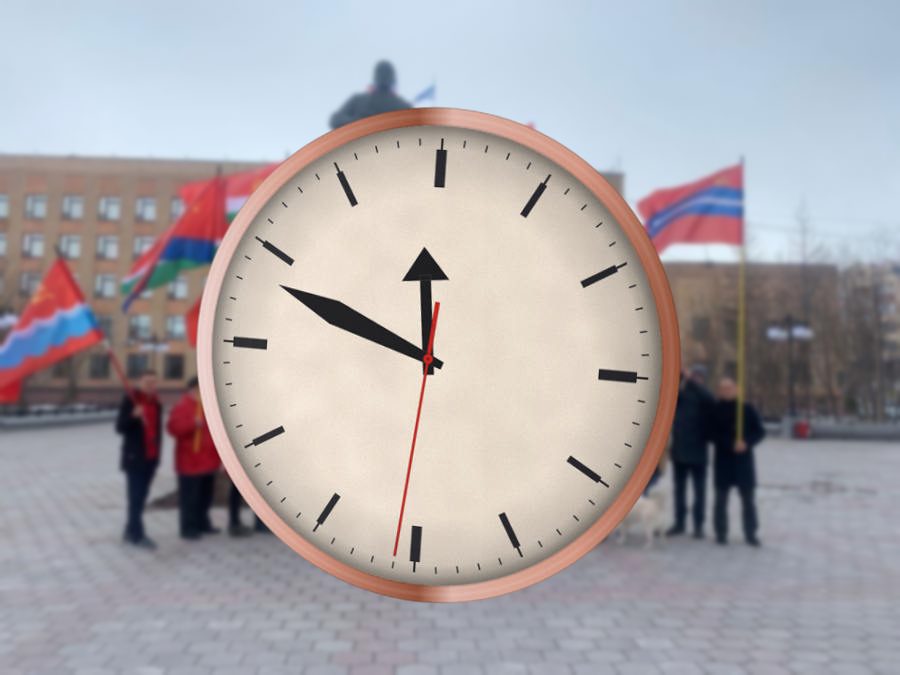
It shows 11h48m31s
